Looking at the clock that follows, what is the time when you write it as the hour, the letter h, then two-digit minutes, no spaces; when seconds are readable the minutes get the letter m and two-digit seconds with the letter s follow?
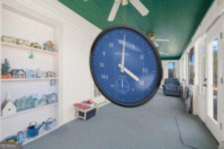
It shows 4h01
